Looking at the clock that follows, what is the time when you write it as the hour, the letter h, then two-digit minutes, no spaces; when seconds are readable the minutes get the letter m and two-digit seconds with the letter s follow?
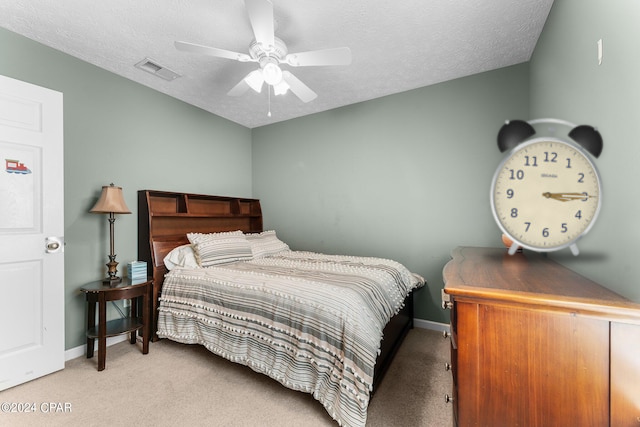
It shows 3h15
